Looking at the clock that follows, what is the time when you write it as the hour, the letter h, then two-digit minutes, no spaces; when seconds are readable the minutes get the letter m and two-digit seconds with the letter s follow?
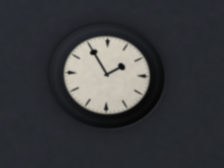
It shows 1h55
